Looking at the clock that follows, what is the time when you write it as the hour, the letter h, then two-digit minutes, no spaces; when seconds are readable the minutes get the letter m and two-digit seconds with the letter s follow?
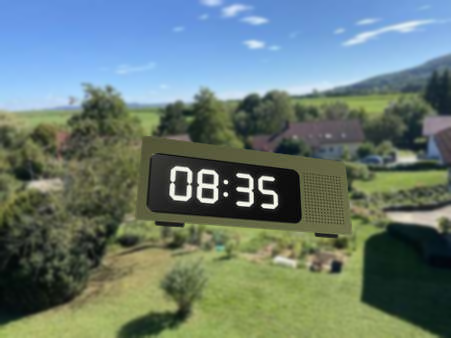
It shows 8h35
